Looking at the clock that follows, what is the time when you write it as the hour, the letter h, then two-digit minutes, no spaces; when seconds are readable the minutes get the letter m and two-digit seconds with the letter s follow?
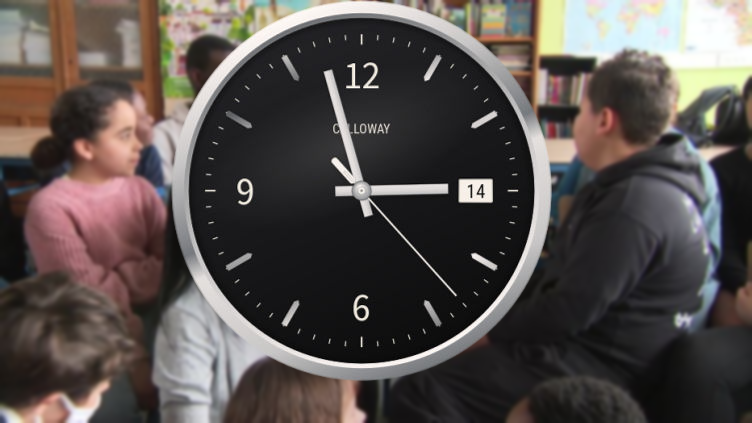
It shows 2h57m23s
